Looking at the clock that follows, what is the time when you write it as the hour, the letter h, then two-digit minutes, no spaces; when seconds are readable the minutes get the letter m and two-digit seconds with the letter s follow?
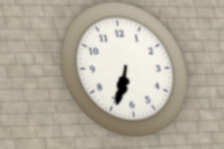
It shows 6h34
